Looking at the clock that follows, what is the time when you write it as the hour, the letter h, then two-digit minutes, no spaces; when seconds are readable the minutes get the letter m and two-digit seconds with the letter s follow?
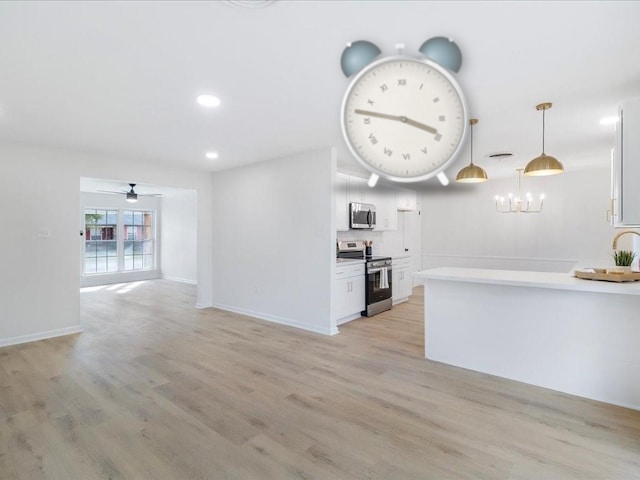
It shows 3h47
